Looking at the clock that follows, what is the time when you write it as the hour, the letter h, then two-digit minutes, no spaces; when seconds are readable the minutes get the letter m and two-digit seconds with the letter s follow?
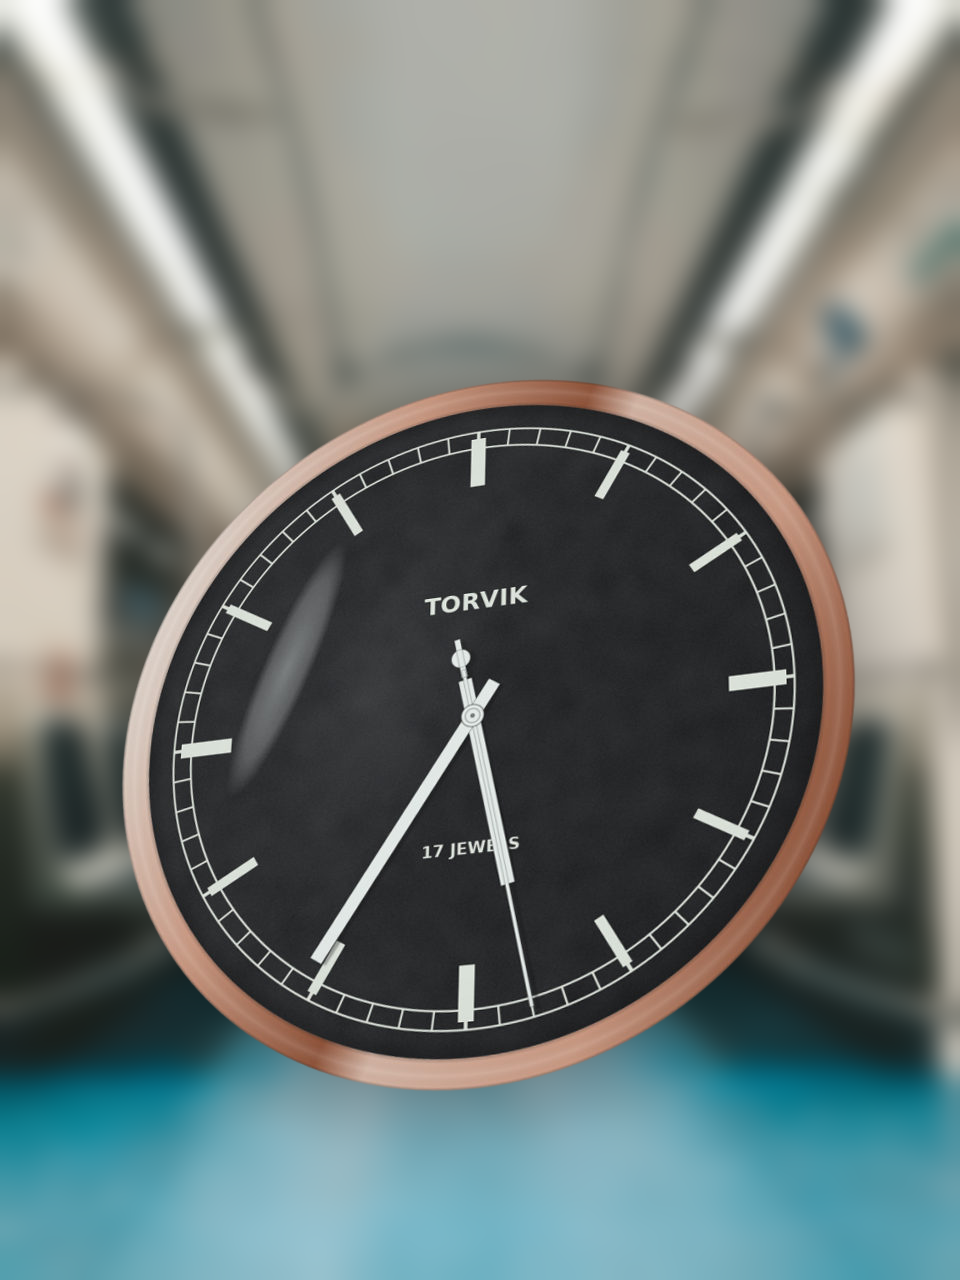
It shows 5h35m28s
